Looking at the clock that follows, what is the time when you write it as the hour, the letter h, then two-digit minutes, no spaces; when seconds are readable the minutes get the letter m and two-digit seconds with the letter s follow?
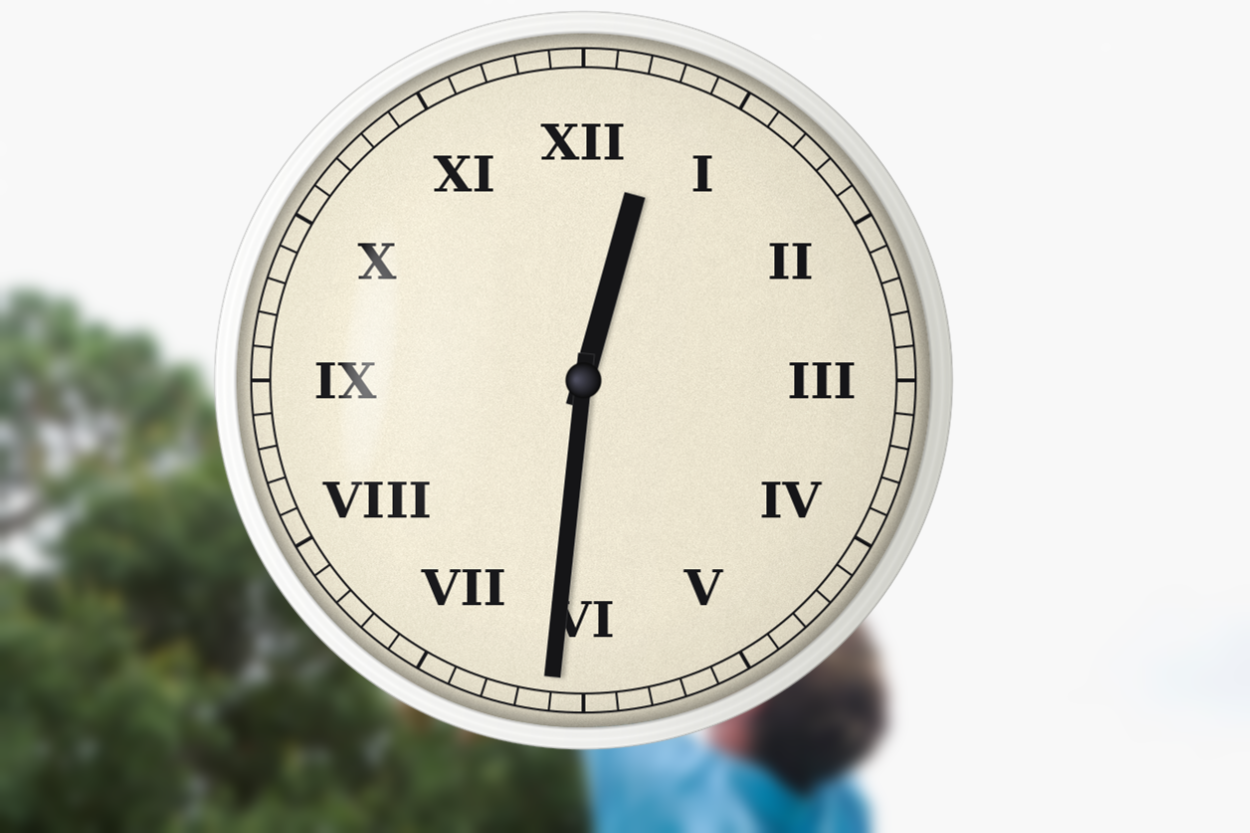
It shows 12h31
